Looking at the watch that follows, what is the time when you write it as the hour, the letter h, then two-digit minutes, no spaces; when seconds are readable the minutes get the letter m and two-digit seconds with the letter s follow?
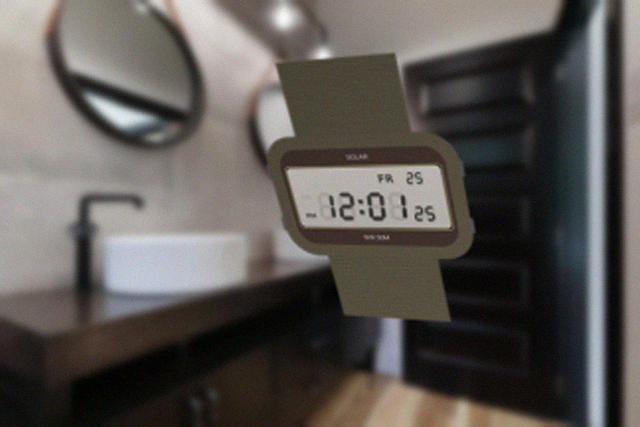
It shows 12h01m25s
